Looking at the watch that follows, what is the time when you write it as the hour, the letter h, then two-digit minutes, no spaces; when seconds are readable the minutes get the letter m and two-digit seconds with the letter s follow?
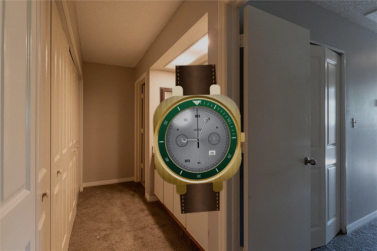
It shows 9h04
